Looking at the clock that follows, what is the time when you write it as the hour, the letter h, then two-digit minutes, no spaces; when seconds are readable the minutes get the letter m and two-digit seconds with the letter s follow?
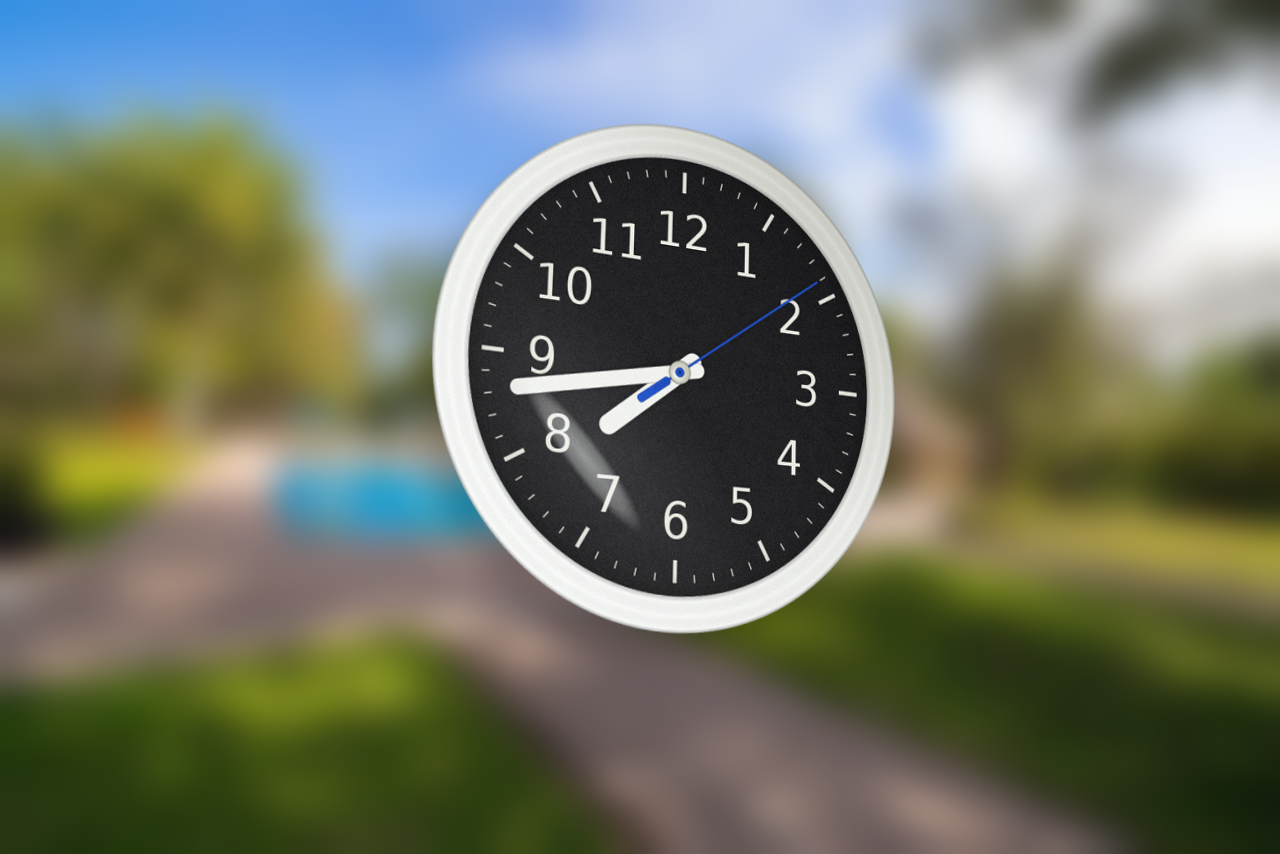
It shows 7h43m09s
